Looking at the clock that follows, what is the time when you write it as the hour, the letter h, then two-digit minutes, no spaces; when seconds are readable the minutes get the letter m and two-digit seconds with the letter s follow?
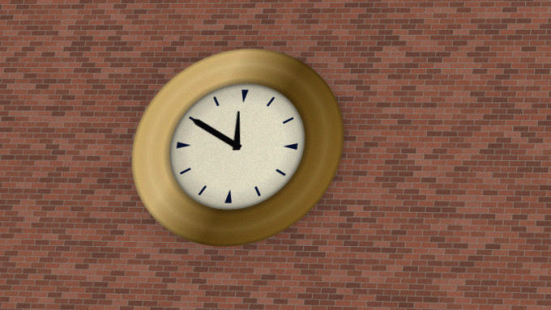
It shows 11h50
